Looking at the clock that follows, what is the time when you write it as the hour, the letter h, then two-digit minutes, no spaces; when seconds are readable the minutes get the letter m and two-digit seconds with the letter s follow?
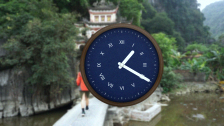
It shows 1h20
